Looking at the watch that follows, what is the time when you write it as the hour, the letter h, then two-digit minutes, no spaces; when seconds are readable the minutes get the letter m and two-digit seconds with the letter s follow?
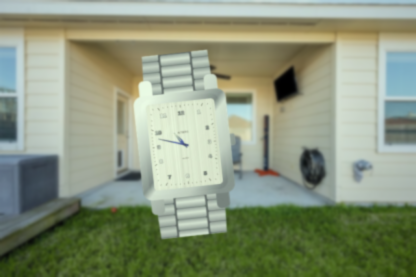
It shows 10h48
